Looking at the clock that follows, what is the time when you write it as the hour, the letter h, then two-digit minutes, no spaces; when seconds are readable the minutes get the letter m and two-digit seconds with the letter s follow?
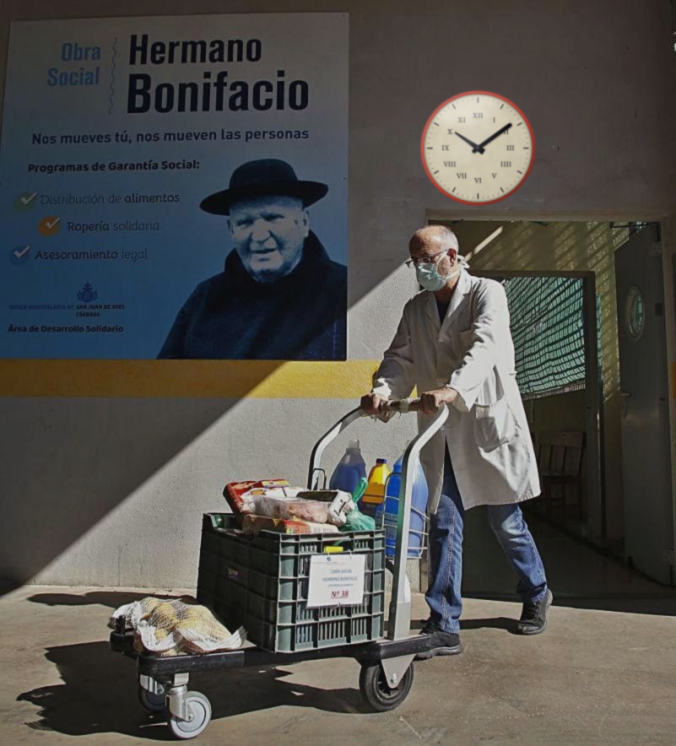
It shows 10h09
